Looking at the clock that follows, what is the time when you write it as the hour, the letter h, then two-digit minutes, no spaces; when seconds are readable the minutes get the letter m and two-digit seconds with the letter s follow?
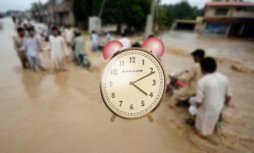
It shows 4h11
